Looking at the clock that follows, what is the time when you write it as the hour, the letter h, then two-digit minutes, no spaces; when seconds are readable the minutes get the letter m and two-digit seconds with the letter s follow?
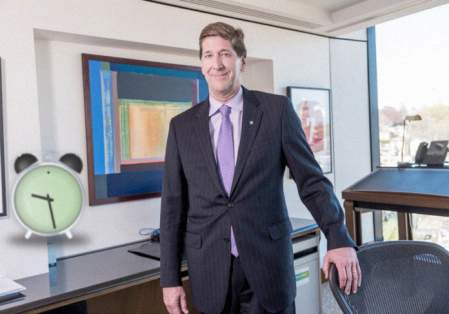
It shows 9h28
